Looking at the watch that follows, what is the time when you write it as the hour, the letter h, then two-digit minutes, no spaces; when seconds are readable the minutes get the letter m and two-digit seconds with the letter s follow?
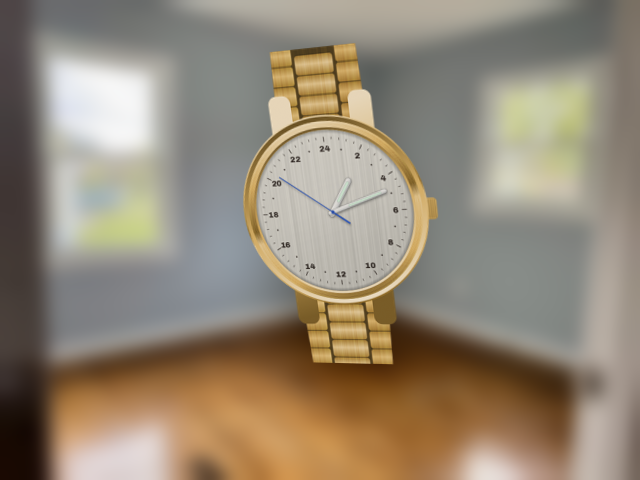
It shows 2h11m51s
